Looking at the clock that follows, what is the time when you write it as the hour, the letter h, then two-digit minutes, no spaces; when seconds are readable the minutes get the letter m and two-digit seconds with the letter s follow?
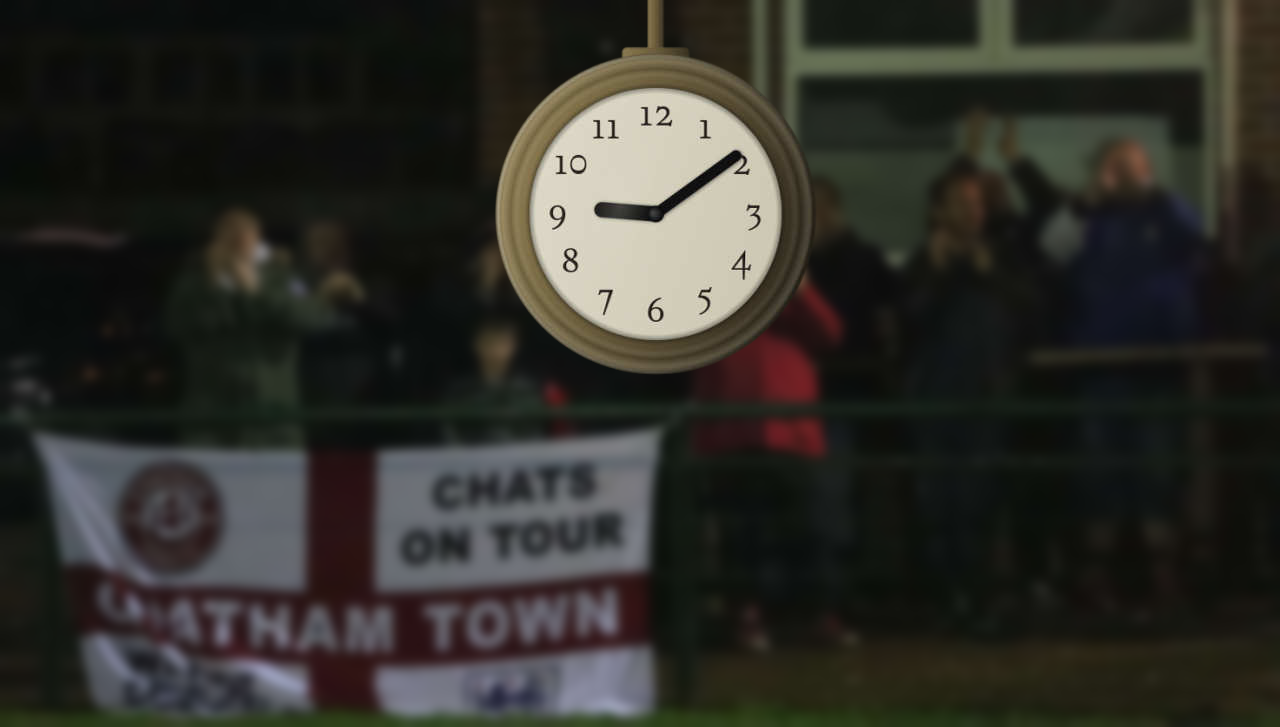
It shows 9h09
